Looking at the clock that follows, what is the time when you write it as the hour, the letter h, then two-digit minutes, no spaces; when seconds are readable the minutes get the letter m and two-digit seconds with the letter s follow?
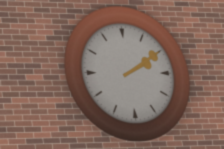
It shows 2h10
